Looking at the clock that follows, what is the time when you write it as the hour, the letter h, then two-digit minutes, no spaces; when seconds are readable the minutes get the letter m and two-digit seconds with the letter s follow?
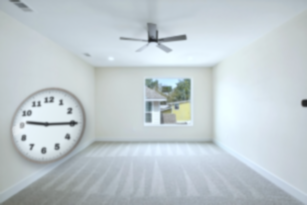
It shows 9h15
